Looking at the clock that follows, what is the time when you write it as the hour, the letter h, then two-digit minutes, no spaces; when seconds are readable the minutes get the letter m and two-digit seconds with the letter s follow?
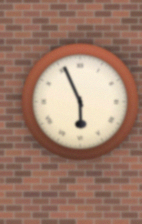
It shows 5h56
